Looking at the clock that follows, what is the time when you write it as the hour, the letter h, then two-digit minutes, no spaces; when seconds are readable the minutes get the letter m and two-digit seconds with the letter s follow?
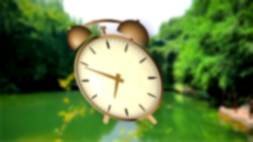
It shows 6h49
